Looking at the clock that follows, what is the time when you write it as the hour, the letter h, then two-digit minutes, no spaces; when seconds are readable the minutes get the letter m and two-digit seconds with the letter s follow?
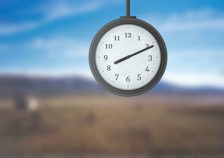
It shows 8h11
